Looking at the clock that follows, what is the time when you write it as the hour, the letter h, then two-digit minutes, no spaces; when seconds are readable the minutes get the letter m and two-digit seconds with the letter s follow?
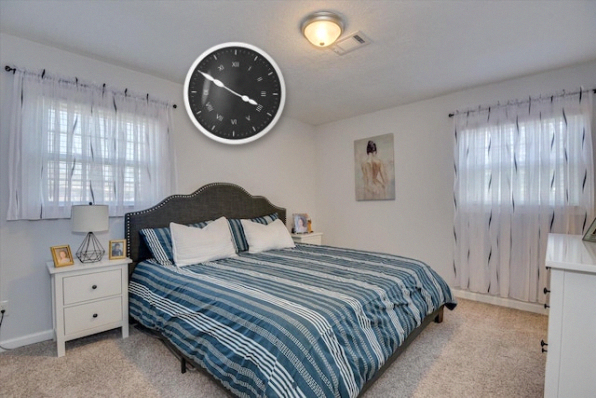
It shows 3h50
